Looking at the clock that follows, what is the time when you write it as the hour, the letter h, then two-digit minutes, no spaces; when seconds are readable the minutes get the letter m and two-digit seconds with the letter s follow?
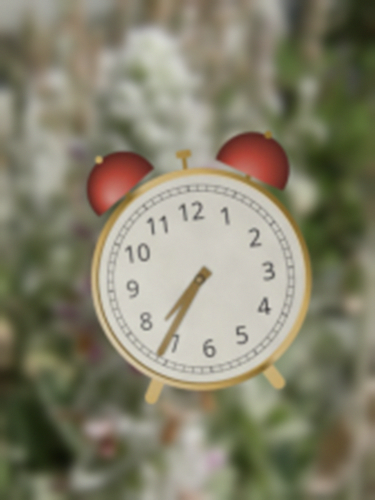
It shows 7h36
